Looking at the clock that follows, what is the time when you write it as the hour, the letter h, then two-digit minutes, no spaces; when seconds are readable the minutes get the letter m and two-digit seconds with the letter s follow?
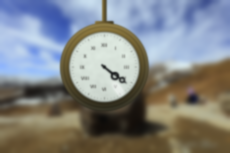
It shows 4h21
